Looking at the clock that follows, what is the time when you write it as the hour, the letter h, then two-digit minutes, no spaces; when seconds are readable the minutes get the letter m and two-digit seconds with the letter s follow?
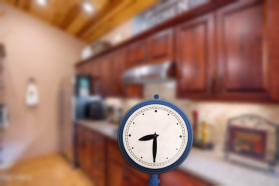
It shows 8h30
